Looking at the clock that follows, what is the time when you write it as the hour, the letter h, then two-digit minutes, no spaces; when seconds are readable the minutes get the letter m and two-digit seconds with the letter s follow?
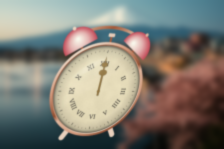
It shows 12h00
